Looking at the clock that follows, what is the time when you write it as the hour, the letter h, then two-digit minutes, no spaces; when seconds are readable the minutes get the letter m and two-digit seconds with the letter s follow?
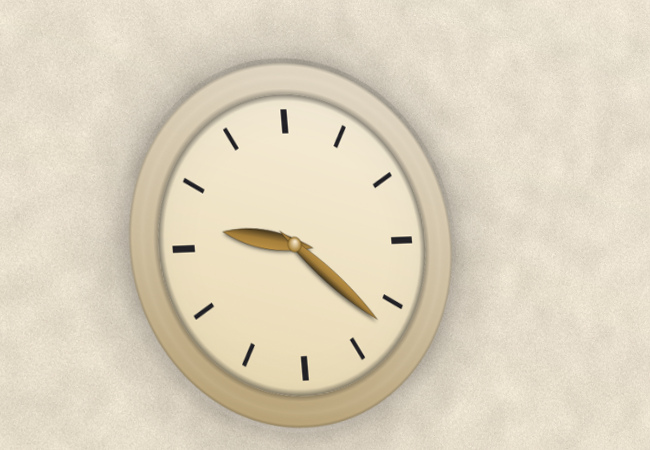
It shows 9h22
